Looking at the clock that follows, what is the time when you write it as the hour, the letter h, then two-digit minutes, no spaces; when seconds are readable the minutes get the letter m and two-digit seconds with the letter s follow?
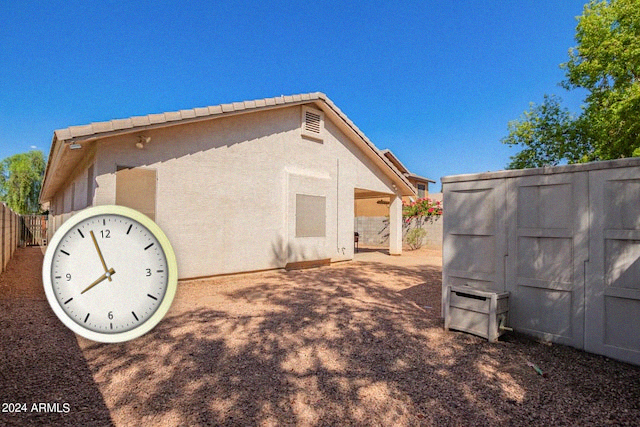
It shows 7h57
